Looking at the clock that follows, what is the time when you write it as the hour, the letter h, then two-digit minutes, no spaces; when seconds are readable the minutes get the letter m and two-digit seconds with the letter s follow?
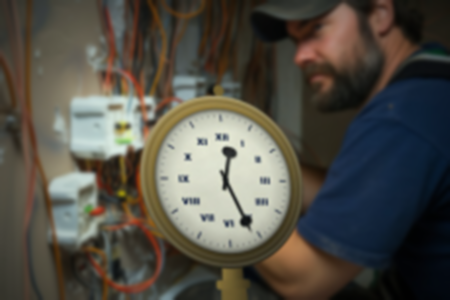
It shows 12h26
